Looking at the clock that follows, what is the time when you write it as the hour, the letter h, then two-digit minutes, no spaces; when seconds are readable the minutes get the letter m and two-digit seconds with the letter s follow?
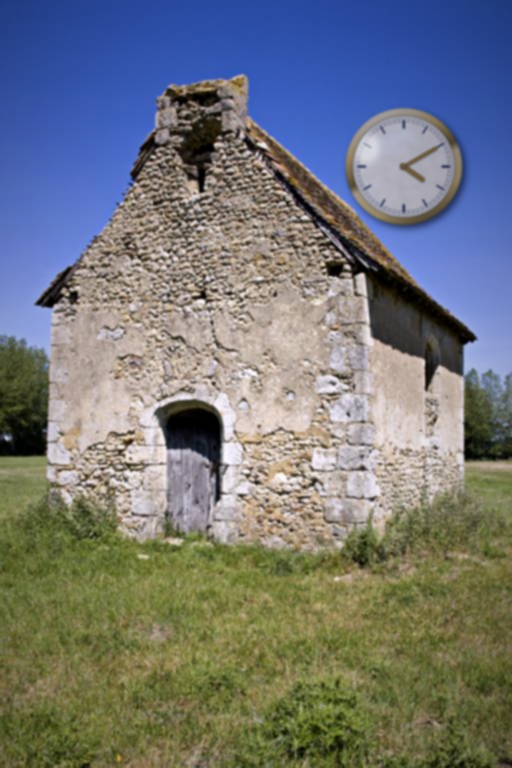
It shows 4h10
